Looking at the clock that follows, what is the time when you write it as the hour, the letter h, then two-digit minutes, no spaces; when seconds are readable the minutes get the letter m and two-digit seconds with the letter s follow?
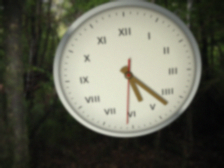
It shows 5h22m31s
